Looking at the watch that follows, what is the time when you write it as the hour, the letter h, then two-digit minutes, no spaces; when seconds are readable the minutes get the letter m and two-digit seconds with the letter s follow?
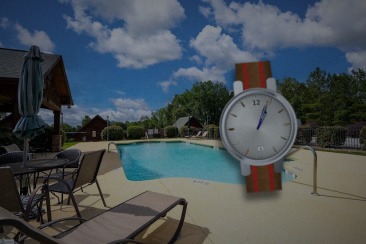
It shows 1h04
